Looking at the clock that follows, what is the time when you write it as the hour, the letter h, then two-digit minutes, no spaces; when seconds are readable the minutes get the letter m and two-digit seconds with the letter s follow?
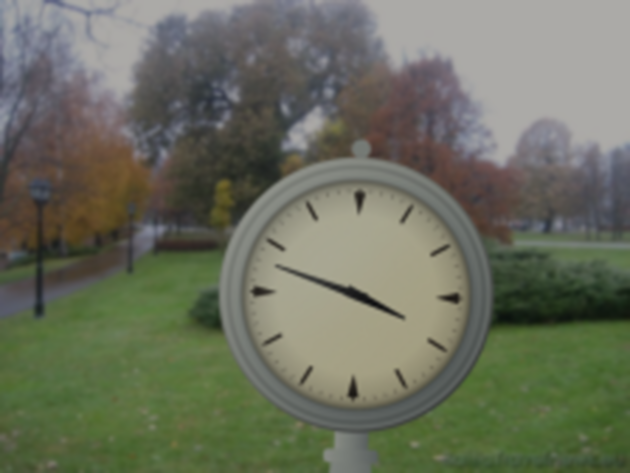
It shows 3h48
